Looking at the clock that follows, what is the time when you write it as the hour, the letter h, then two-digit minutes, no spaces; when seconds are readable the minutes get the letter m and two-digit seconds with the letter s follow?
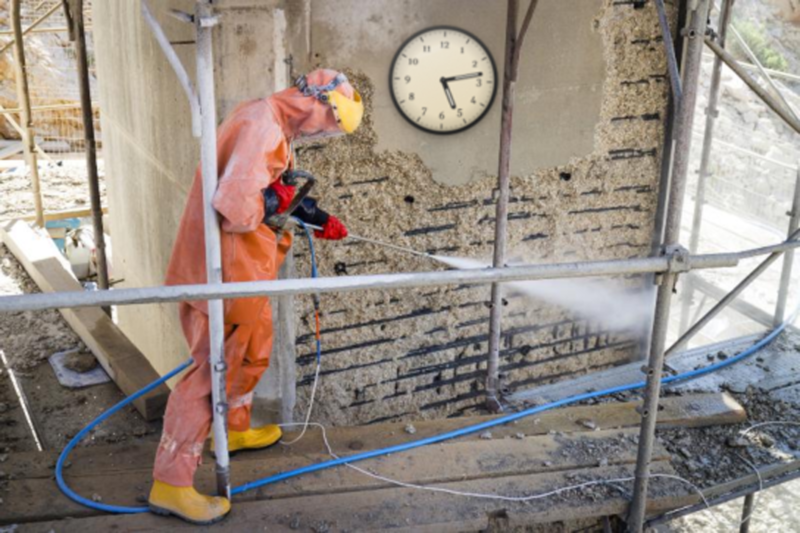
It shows 5h13
